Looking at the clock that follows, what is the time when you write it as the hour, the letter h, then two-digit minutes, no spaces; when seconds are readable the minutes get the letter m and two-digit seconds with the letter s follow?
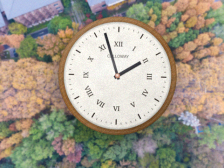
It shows 1h57
